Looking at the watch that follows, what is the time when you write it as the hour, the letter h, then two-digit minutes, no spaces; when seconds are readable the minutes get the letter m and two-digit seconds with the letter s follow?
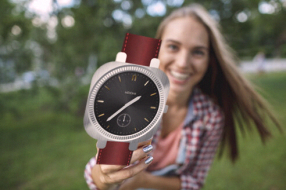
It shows 1h37
